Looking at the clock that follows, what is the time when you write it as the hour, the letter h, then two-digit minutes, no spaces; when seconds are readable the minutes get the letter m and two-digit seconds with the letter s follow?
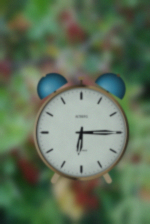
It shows 6h15
